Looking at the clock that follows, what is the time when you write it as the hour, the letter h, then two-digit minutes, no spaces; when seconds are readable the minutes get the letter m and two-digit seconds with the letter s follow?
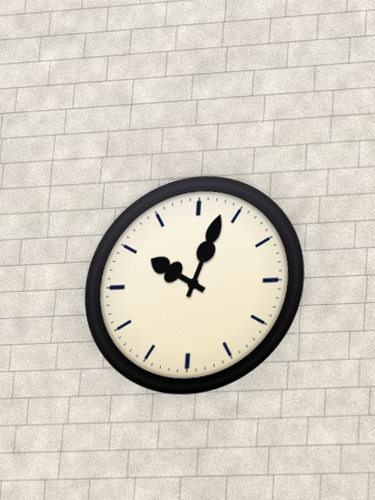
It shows 10h03
